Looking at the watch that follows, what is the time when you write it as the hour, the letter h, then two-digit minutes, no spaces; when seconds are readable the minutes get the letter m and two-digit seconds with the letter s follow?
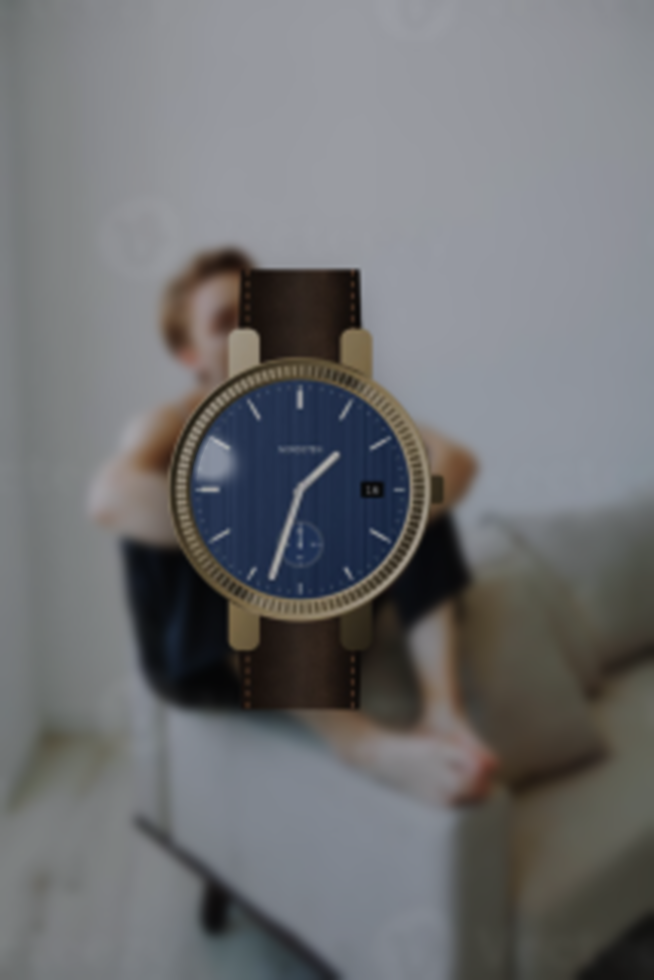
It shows 1h33
